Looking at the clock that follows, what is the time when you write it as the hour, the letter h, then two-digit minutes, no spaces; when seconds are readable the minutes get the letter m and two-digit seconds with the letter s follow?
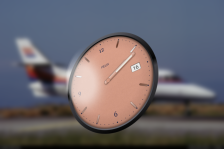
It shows 2h11
